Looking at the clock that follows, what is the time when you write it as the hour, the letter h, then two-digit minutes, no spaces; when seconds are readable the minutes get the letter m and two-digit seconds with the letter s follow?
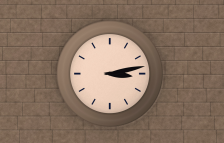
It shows 3h13
